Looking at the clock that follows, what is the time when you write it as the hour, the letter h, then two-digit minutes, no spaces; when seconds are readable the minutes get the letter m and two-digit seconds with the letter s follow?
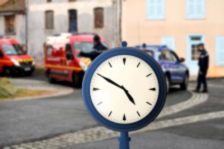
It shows 4h50
